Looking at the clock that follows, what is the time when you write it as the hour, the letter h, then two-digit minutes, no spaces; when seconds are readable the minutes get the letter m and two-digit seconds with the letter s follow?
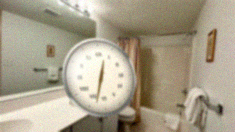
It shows 12h33
